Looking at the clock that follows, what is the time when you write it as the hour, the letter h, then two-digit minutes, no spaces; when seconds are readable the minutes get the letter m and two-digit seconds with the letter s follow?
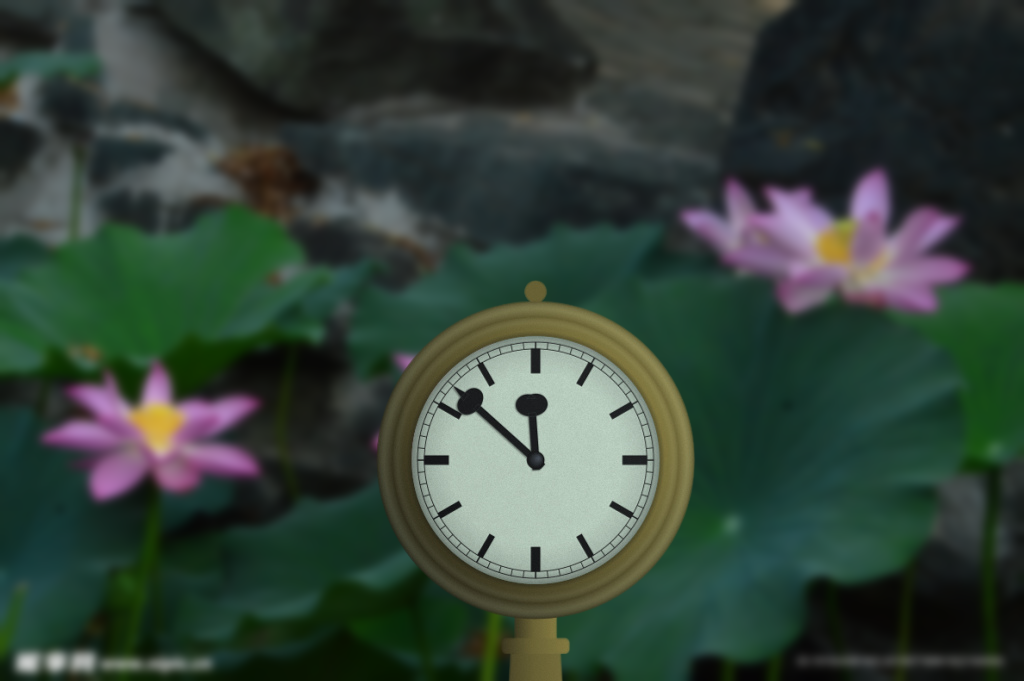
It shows 11h52
